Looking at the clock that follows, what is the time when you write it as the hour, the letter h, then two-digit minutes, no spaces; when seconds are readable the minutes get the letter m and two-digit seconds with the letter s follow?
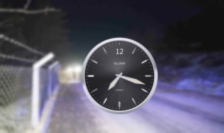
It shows 7h18
